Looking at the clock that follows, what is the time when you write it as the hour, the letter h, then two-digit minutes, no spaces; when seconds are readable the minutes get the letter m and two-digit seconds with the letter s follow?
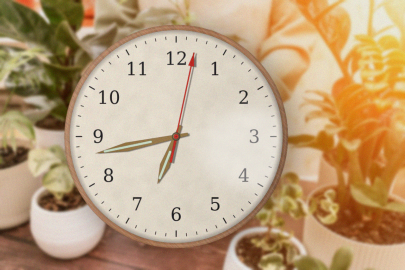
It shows 6h43m02s
